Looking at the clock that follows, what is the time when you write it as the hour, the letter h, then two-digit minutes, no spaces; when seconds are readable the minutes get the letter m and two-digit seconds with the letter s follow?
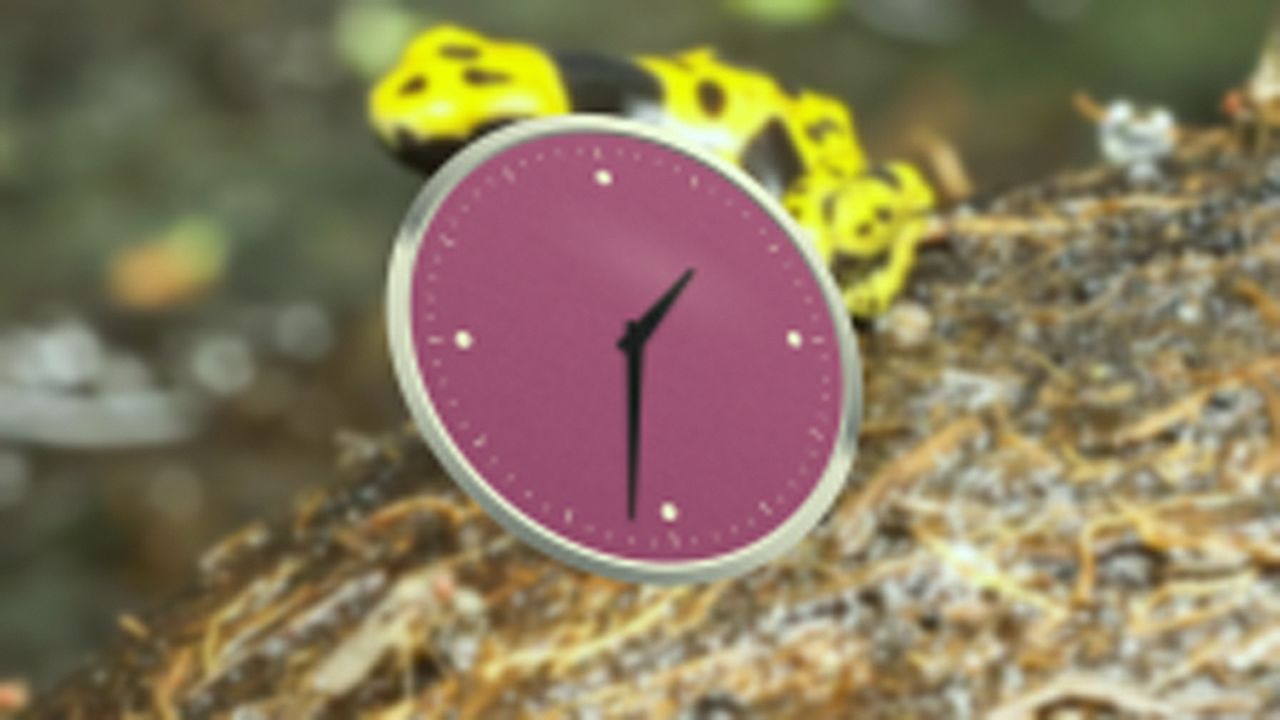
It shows 1h32
